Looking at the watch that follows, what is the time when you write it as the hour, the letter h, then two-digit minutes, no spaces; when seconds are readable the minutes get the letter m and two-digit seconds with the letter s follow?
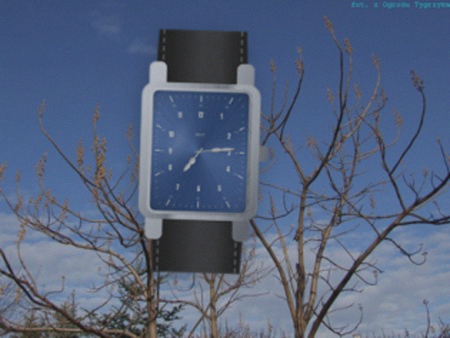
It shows 7h14
